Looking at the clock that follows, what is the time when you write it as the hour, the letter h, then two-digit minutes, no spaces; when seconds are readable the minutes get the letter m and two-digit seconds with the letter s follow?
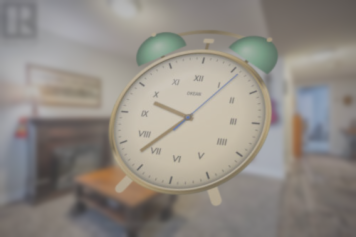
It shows 9h37m06s
